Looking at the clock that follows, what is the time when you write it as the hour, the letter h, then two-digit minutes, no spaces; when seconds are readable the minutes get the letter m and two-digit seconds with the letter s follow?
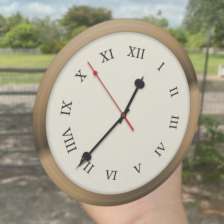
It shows 12h35m52s
